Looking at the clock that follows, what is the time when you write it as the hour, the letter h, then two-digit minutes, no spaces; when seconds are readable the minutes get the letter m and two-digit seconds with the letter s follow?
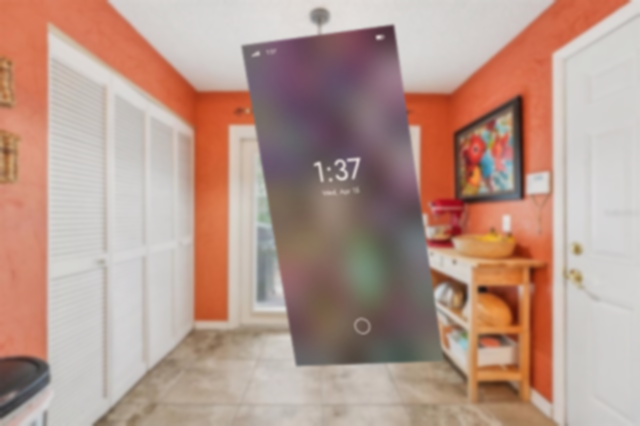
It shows 1h37
